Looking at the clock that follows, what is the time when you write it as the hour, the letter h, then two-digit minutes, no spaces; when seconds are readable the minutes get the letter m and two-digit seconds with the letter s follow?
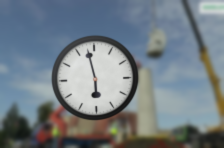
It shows 5h58
